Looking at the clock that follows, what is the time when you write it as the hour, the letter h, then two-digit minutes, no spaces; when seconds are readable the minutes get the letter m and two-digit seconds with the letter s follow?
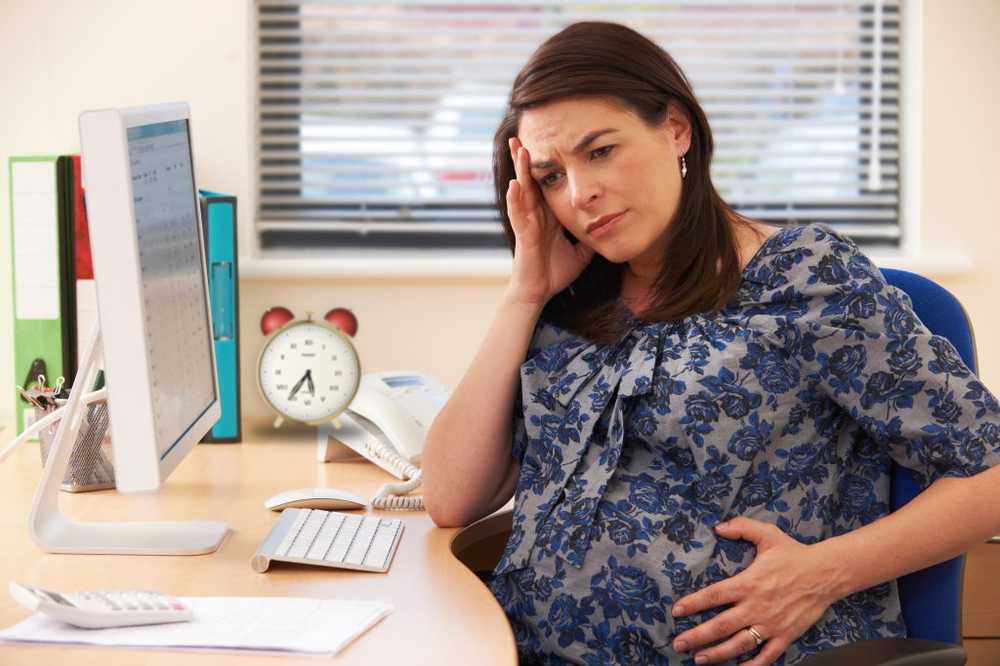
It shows 5h36
